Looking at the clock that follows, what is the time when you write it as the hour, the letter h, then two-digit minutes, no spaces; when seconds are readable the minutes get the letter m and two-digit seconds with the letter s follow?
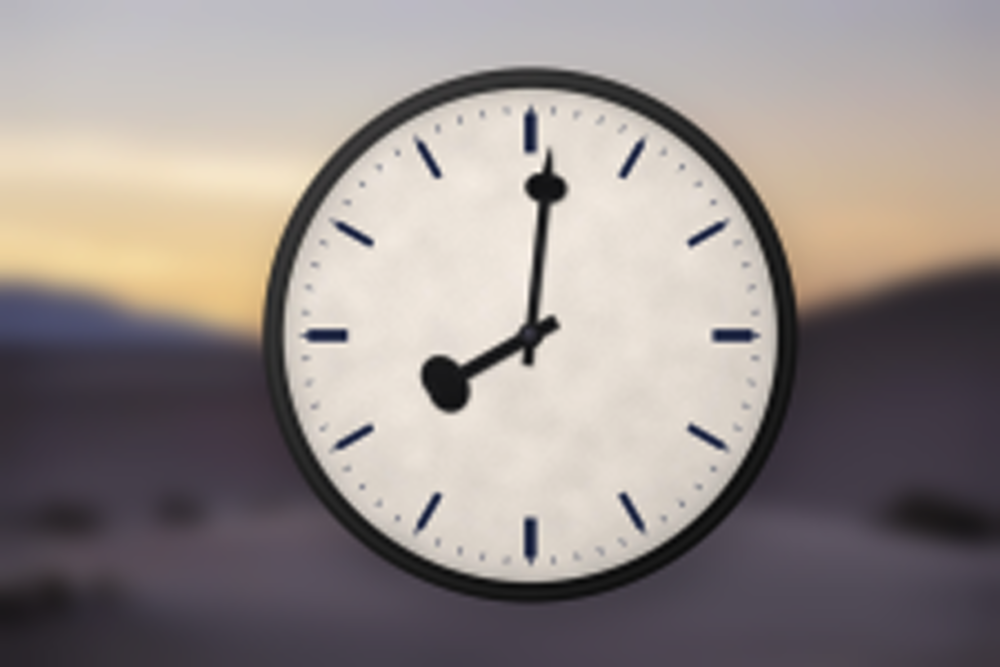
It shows 8h01
